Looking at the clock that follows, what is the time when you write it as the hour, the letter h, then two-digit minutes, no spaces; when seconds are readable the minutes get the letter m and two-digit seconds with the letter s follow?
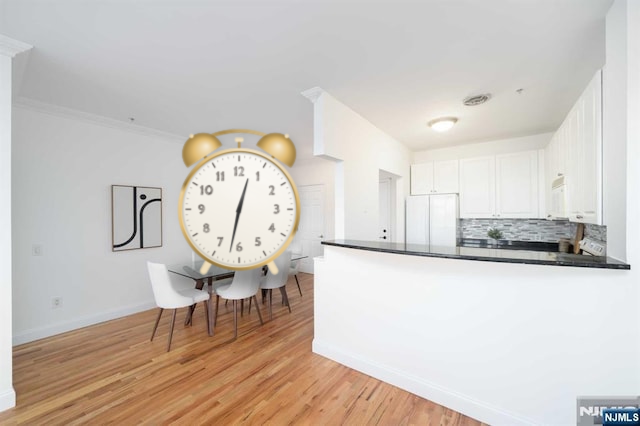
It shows 12h32
